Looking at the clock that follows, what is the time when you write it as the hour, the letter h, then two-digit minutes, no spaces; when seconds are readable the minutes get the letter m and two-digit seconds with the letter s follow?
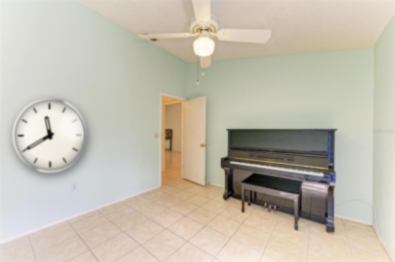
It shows 11h40
